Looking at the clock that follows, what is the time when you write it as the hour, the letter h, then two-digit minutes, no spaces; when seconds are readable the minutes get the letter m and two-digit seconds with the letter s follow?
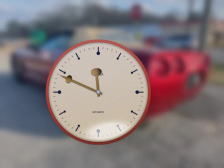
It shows 11h49
